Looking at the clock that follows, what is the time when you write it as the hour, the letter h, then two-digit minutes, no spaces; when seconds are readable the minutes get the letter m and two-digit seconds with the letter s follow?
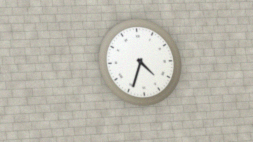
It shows 4h34
